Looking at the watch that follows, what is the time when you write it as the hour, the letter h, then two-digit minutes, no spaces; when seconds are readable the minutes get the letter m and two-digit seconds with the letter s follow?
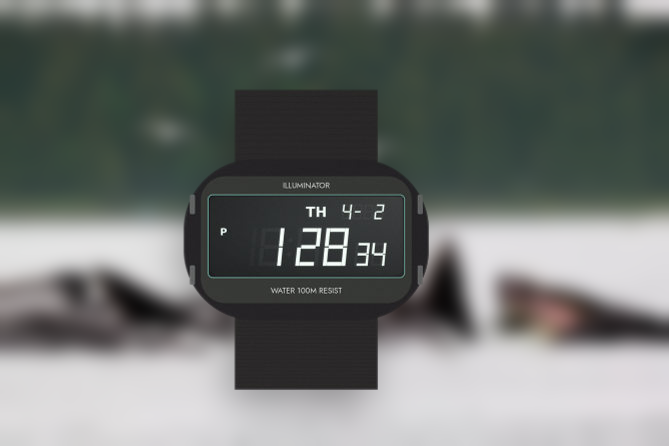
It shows 1h28m34s
